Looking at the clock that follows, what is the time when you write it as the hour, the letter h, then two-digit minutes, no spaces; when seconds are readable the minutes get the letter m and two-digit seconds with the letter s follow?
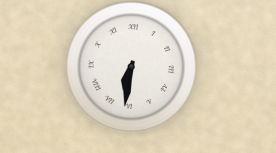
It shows 6h31
